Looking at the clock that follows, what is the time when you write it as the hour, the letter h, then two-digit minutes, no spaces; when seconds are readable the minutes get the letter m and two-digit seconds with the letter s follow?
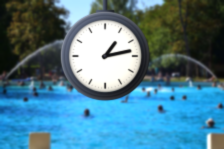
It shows 1h13
